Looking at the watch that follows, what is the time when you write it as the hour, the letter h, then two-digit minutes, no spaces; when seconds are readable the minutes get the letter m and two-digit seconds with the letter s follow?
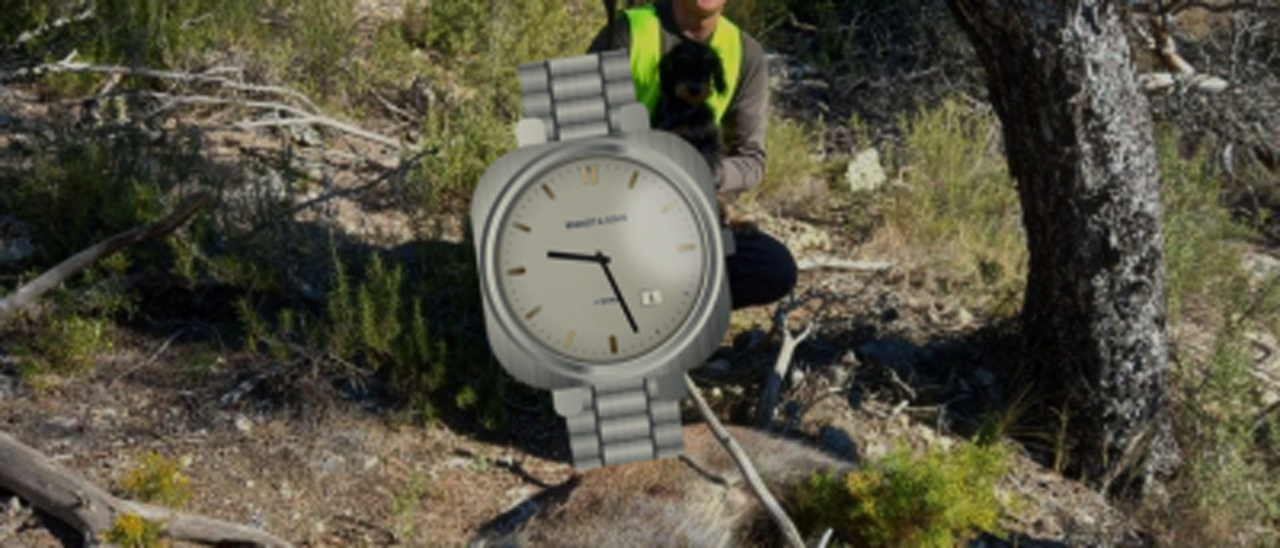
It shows 9h27
